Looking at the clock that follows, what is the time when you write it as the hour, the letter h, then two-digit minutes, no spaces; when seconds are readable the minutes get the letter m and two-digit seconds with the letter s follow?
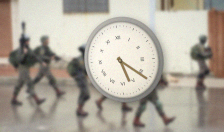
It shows 5h21
